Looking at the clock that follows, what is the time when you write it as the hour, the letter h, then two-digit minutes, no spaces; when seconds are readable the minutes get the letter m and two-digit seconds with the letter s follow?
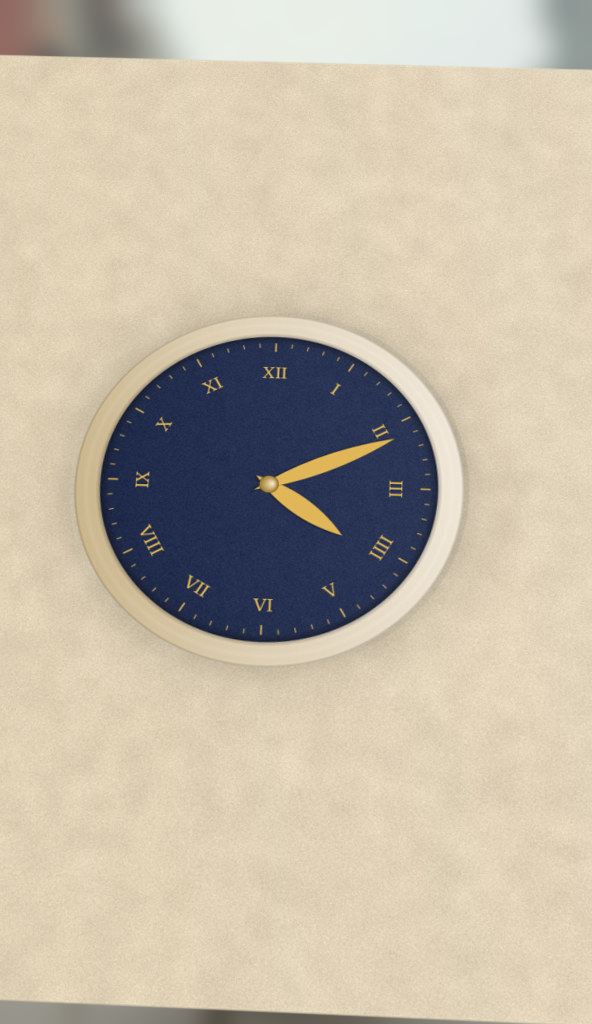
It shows 4h11
